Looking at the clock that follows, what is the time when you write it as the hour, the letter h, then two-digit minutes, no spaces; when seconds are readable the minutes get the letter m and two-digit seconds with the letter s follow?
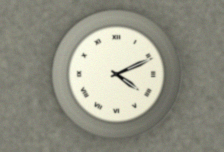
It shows 4h11
